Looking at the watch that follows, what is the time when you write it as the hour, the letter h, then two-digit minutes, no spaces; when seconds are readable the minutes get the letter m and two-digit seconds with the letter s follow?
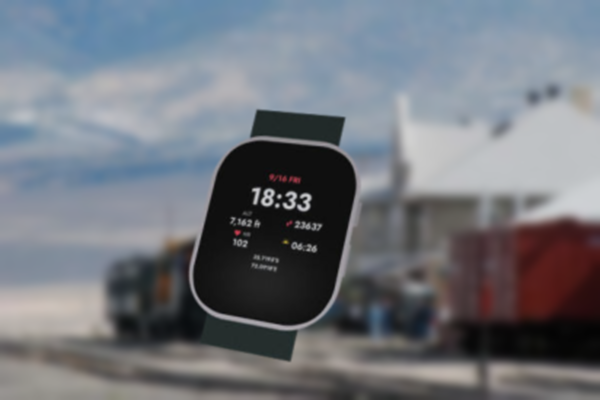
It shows 18h33
